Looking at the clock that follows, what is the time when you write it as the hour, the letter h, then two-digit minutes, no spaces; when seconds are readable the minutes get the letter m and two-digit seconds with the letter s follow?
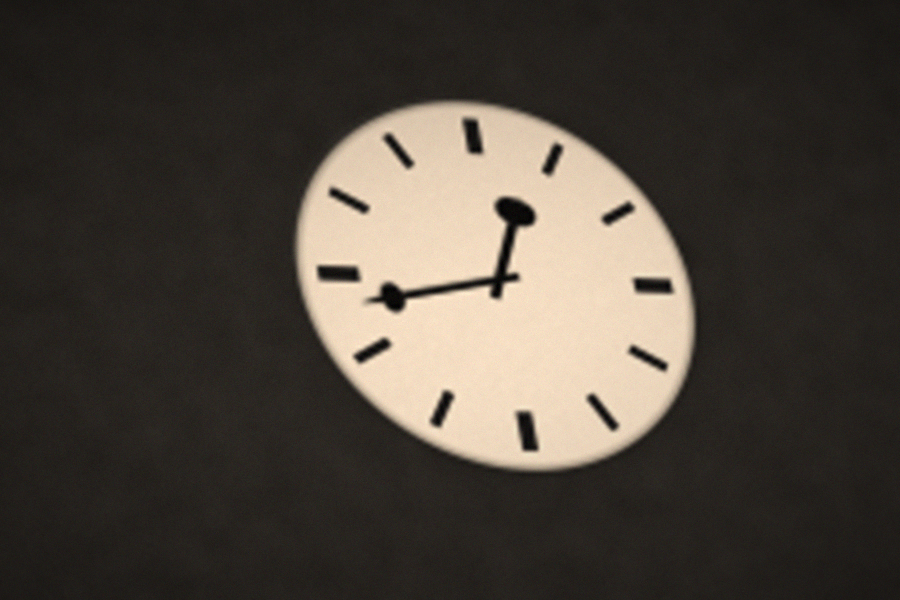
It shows 12h43
